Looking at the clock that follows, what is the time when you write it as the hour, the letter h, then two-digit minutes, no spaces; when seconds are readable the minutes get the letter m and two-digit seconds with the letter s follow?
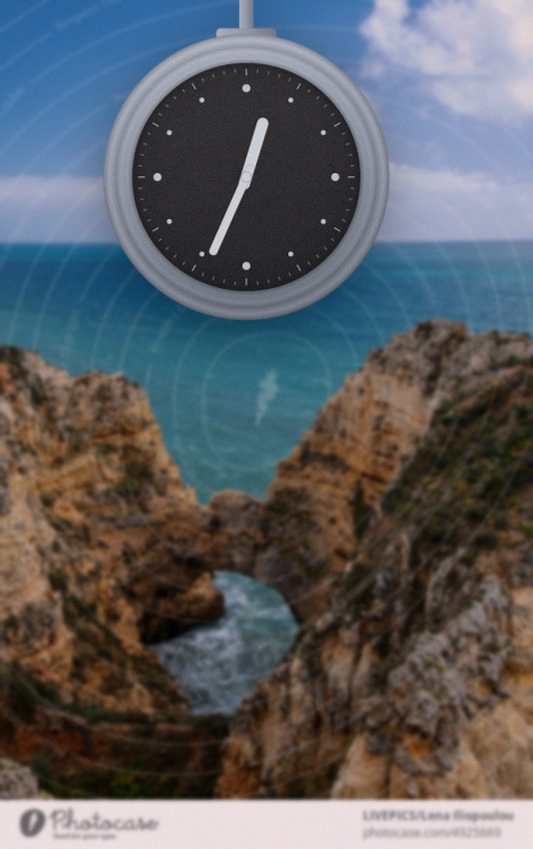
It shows 12h34
